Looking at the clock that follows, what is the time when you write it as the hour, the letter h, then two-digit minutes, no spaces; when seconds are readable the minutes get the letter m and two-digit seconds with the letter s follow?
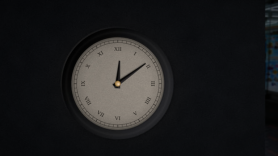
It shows 12h09
